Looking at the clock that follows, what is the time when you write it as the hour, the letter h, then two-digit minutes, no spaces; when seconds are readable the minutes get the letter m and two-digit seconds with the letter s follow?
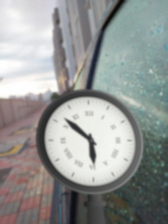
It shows 5h52
